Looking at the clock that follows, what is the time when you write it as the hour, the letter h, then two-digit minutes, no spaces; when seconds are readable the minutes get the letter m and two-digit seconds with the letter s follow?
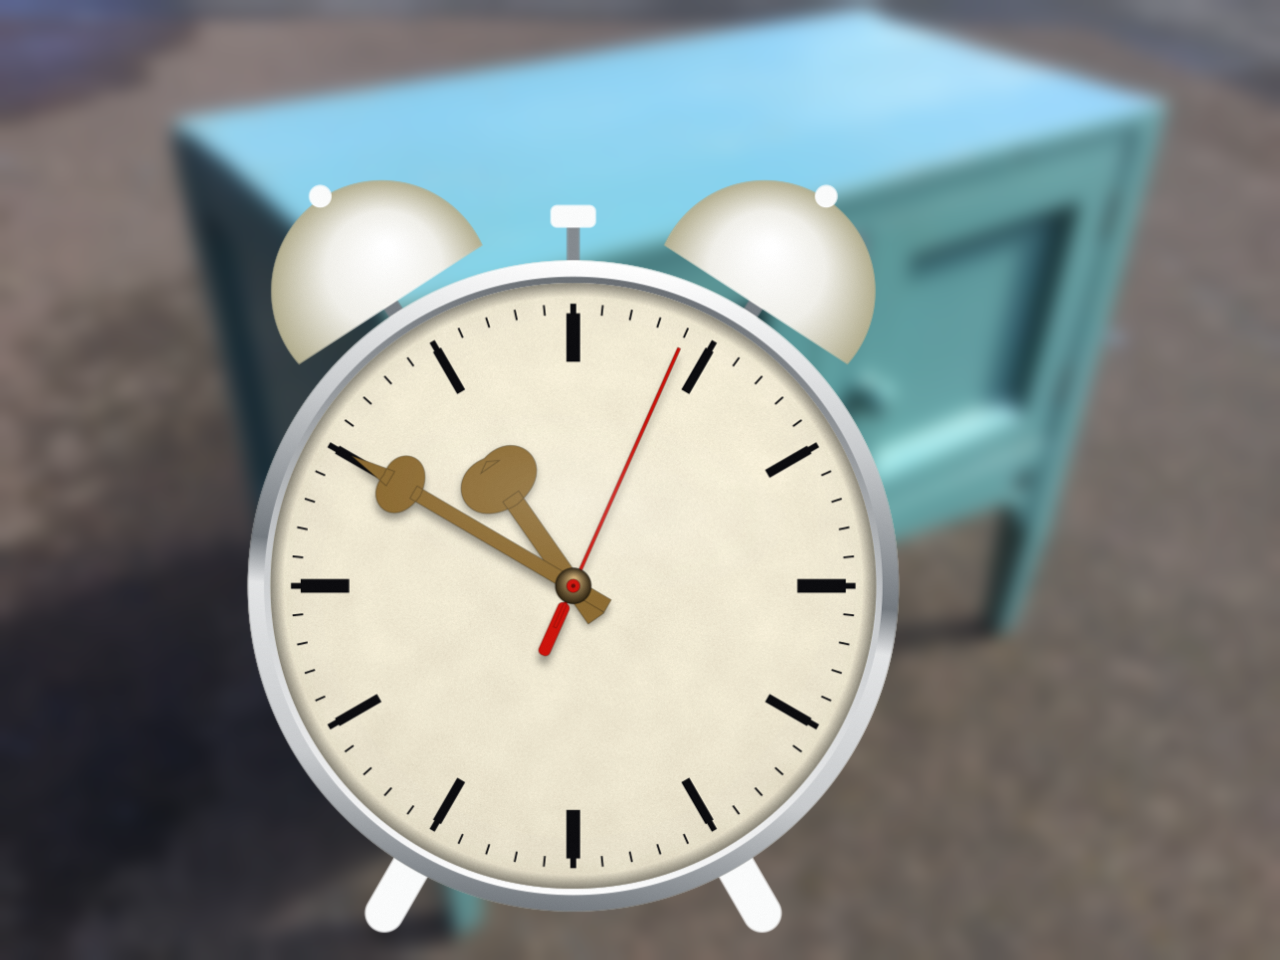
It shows 10h50m04s
